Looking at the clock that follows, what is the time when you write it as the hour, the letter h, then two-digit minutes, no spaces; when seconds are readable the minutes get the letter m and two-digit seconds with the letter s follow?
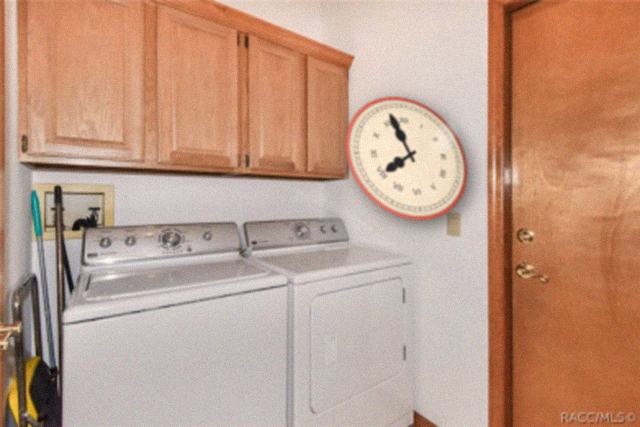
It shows 7h57
